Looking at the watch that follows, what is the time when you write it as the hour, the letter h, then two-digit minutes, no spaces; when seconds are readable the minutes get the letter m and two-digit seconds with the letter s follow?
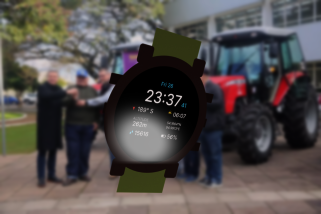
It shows 23h37
